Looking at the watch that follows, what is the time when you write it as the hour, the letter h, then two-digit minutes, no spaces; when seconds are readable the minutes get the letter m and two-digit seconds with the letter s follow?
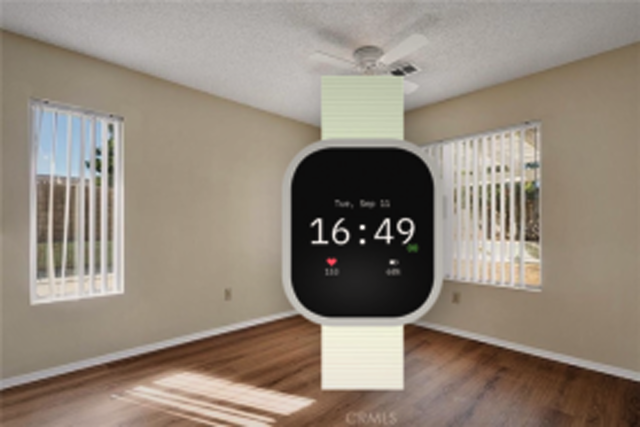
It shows 16h49
